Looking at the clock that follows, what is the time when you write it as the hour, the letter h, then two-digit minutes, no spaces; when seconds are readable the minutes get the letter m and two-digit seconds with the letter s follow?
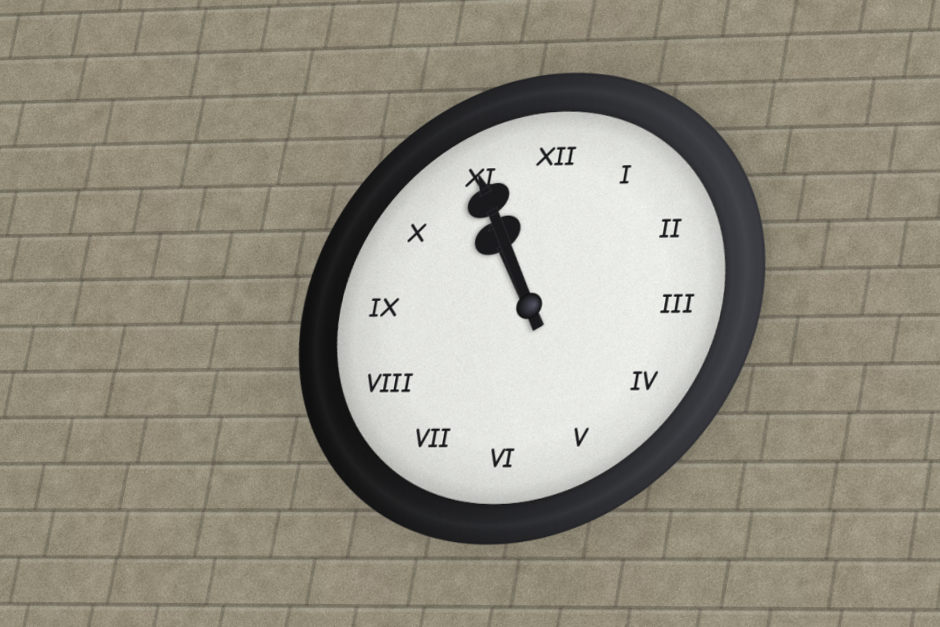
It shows 10h55
